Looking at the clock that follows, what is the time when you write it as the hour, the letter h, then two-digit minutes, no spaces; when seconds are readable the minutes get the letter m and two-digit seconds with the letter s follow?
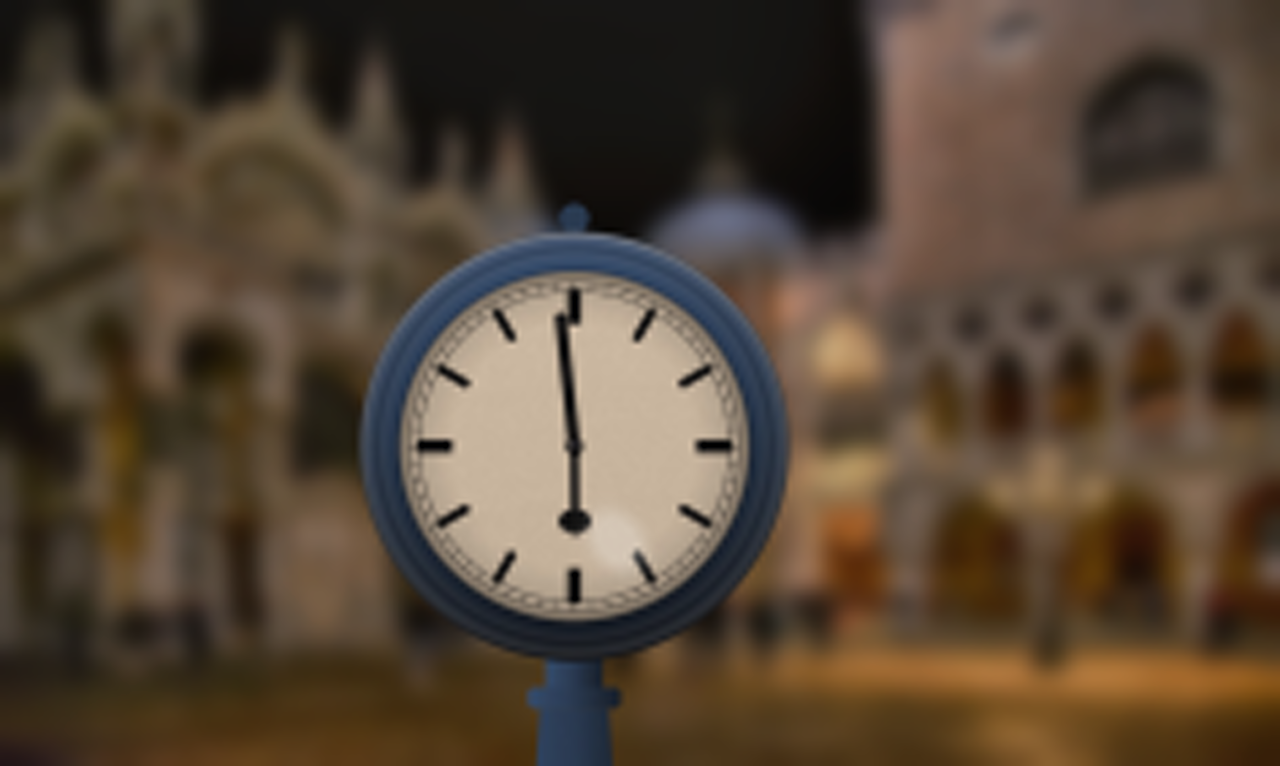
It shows 5h59
